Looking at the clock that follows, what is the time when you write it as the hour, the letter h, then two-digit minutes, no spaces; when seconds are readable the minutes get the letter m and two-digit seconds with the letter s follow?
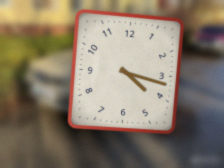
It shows 4h17
